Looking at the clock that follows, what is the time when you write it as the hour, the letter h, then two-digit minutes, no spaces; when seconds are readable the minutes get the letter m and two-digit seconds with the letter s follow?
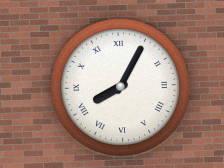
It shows 8h05
